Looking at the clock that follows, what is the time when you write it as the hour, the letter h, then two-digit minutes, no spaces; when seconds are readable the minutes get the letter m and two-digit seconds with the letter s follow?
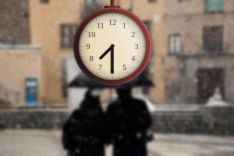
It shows 7h30
